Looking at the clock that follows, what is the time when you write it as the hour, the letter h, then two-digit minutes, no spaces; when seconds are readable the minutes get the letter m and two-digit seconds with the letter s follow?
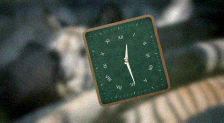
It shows 12h29
